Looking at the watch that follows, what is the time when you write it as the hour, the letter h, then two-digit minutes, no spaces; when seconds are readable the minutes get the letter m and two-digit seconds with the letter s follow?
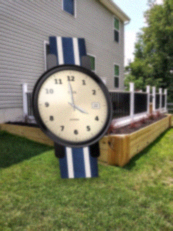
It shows 3h59
